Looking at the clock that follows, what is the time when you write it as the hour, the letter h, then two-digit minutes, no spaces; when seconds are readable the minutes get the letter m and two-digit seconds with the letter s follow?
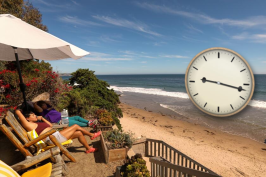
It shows 9h17
